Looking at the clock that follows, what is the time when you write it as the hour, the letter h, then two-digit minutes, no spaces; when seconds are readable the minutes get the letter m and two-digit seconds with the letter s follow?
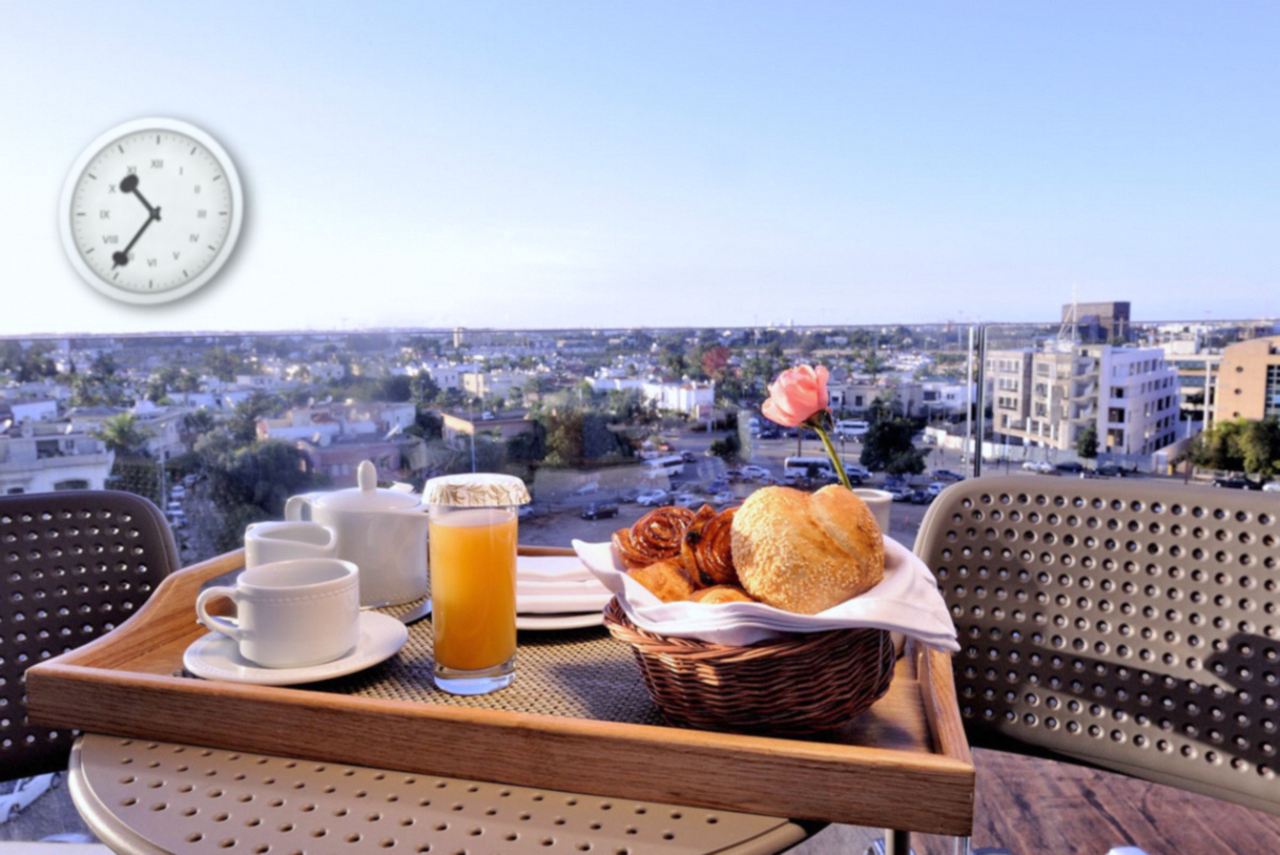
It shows 10h36
